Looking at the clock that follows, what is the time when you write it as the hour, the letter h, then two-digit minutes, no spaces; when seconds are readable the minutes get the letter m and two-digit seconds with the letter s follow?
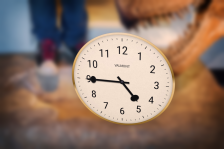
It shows 4h45
